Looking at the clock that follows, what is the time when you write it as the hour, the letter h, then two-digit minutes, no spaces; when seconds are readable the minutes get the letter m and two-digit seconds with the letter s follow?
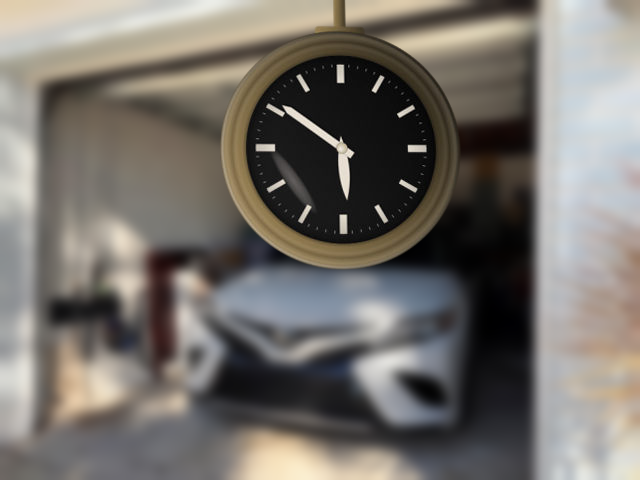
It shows 5h51
